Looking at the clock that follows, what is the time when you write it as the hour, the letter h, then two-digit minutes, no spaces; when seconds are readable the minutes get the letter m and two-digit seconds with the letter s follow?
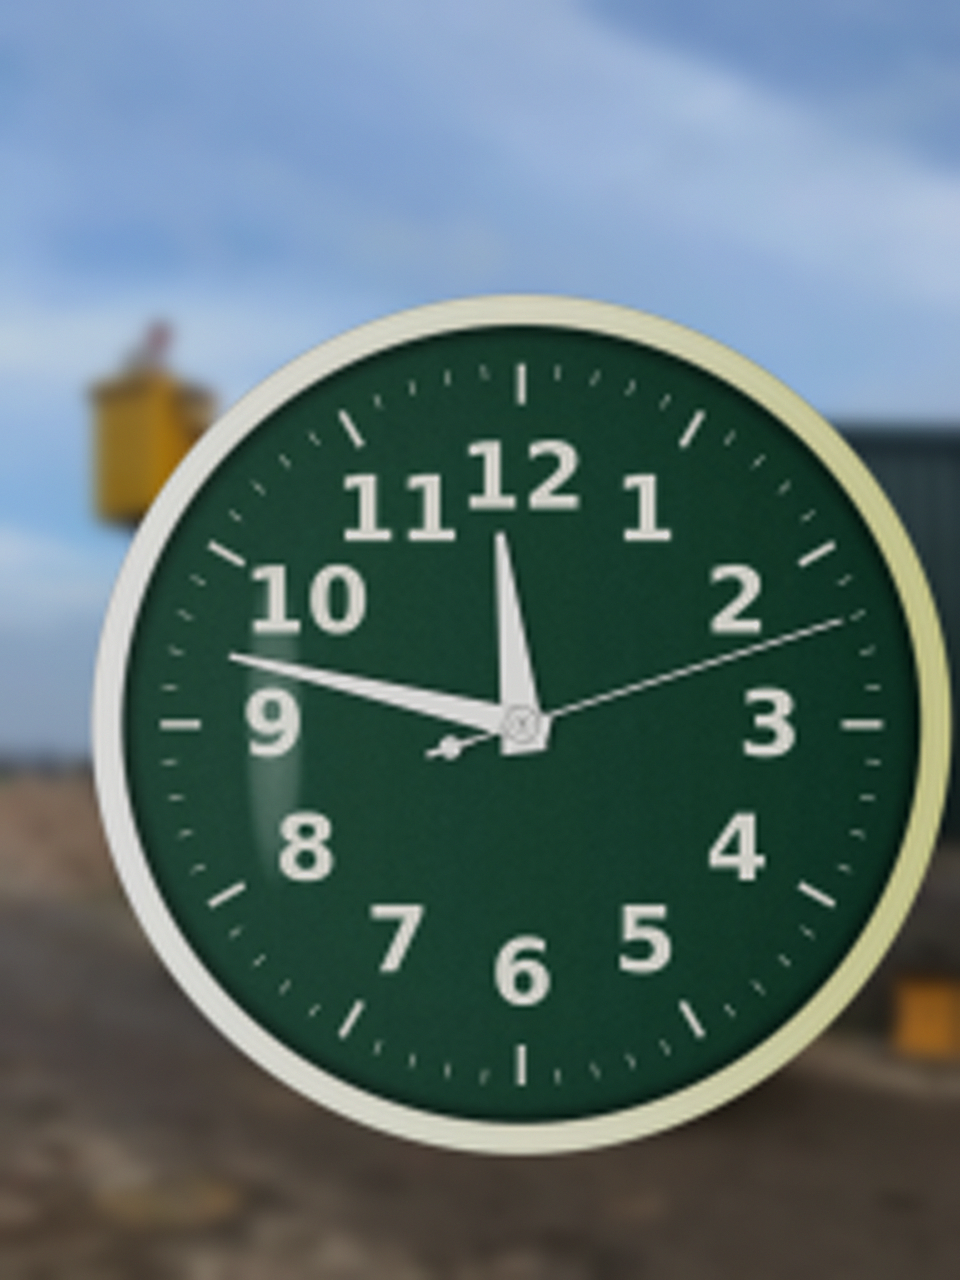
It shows 11h47m12s
